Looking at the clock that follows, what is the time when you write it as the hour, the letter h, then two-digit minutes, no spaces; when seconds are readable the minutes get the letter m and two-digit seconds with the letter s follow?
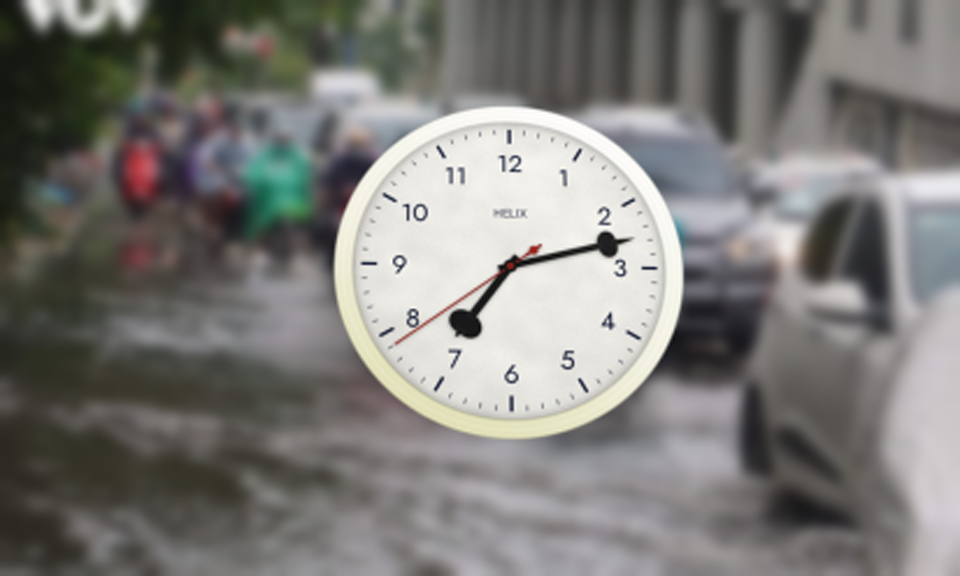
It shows 7h12m39s
